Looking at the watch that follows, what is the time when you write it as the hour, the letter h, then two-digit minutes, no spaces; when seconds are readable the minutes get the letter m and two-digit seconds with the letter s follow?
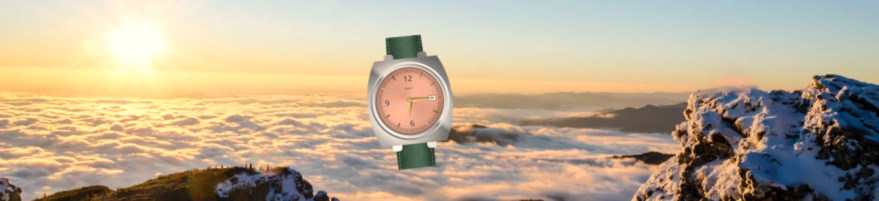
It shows 6h15
